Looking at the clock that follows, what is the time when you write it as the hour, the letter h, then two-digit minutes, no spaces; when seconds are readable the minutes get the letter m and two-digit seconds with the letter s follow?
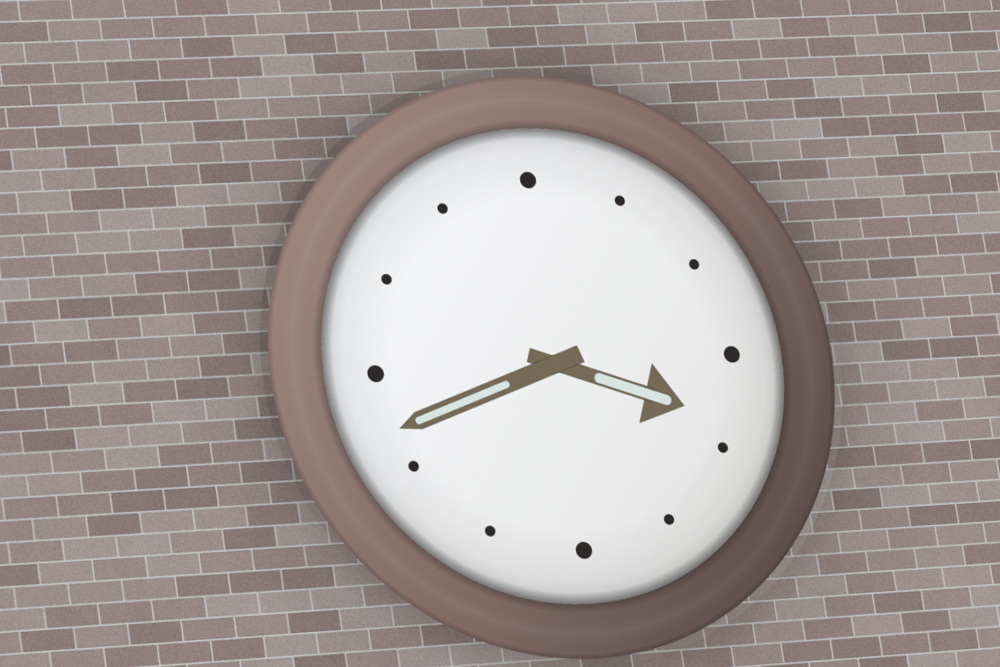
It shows 3h42
